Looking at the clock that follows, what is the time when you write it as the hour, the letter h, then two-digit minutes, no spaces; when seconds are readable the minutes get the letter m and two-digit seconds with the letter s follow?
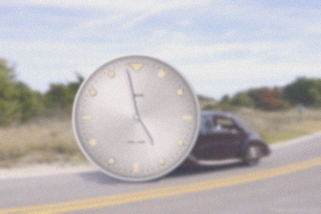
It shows 4h58
